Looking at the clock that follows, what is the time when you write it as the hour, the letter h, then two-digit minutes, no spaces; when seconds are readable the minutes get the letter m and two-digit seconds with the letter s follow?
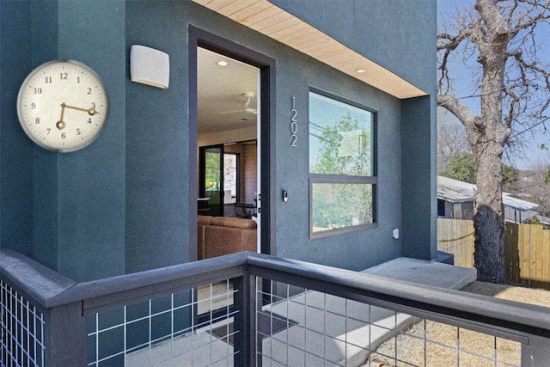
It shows 6h17
